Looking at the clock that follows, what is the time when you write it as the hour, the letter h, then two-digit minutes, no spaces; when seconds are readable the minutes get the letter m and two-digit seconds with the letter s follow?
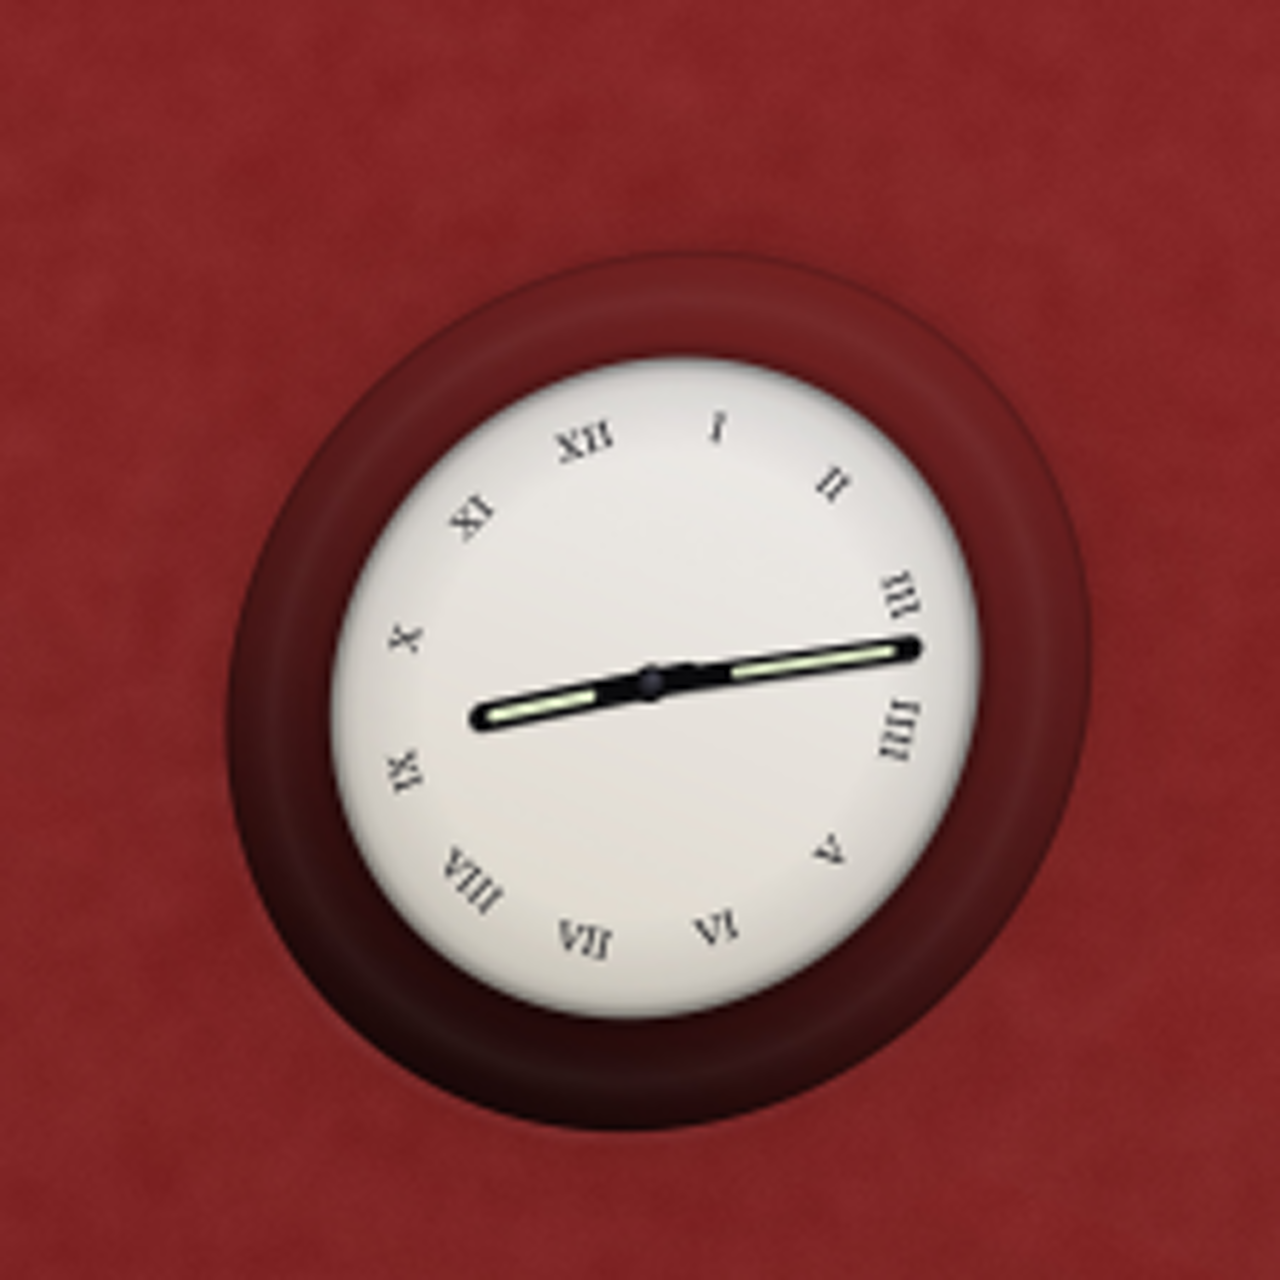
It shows 9h17
